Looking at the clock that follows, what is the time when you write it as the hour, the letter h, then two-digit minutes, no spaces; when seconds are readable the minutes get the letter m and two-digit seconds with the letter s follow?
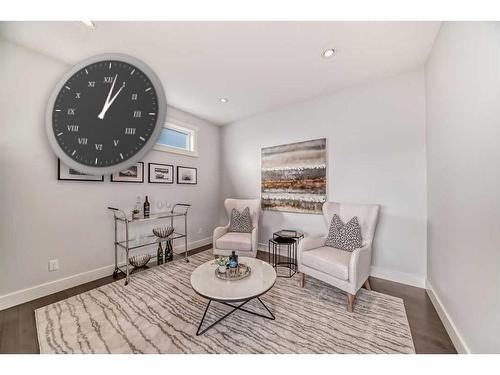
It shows 1h02
